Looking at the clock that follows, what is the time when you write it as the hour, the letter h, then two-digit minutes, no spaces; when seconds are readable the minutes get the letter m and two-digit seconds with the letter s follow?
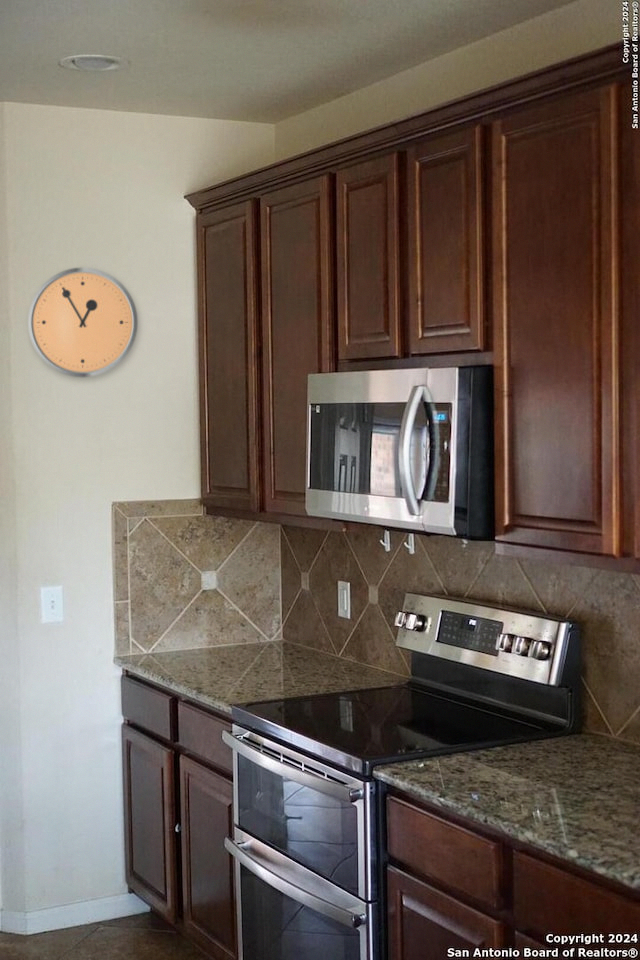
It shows 12h55
